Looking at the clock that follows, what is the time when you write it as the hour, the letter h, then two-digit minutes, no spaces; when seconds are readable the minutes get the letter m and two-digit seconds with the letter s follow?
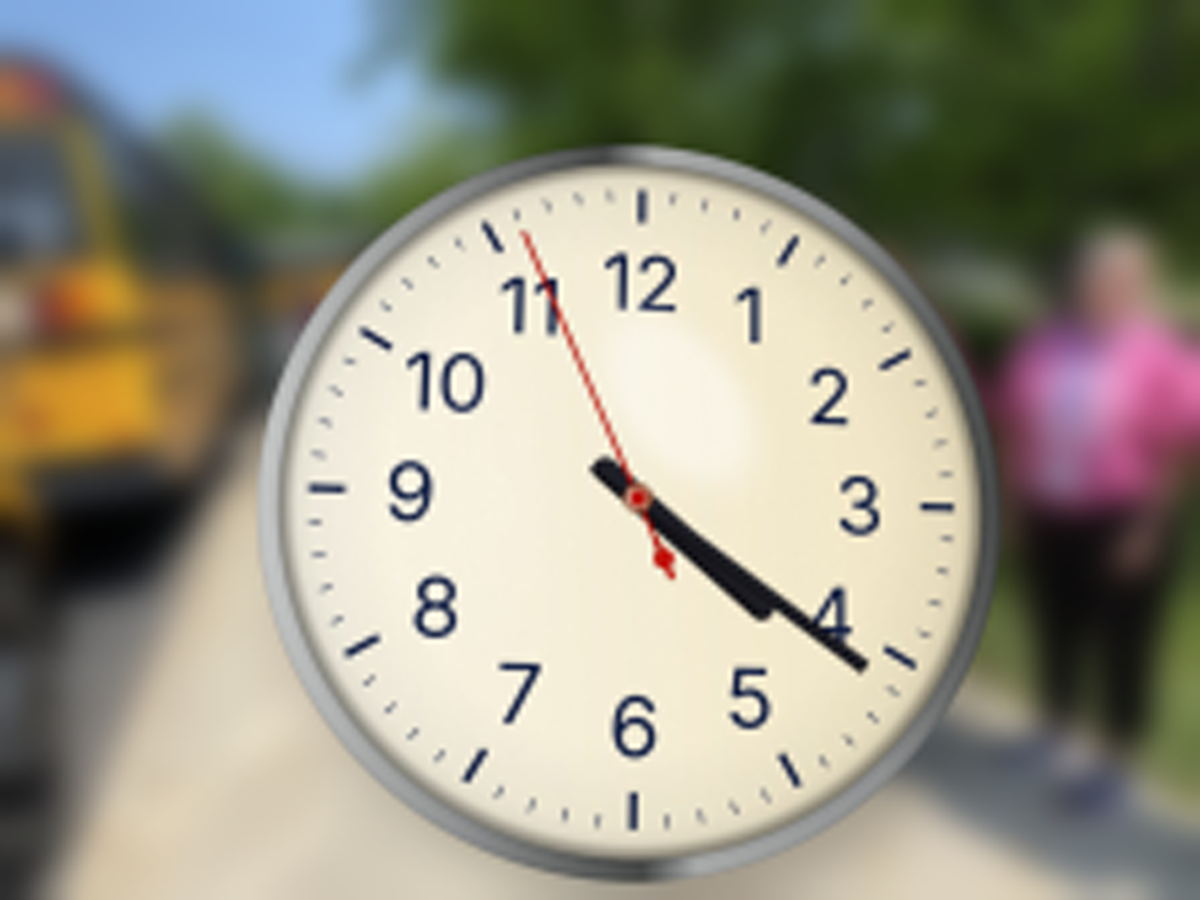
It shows 4h20m56s
